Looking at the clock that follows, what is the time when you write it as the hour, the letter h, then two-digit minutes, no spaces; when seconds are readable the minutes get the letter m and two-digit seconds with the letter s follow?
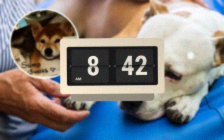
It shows 8h42
